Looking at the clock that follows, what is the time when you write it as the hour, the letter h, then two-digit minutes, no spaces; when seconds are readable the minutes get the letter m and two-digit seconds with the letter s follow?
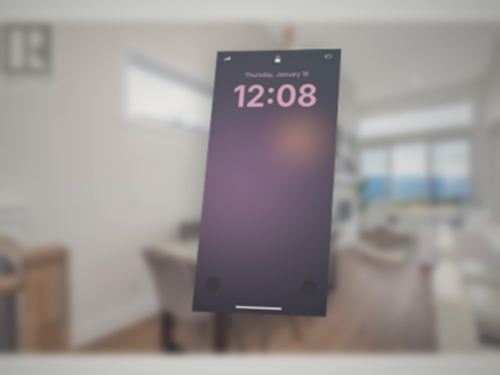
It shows 12h08
